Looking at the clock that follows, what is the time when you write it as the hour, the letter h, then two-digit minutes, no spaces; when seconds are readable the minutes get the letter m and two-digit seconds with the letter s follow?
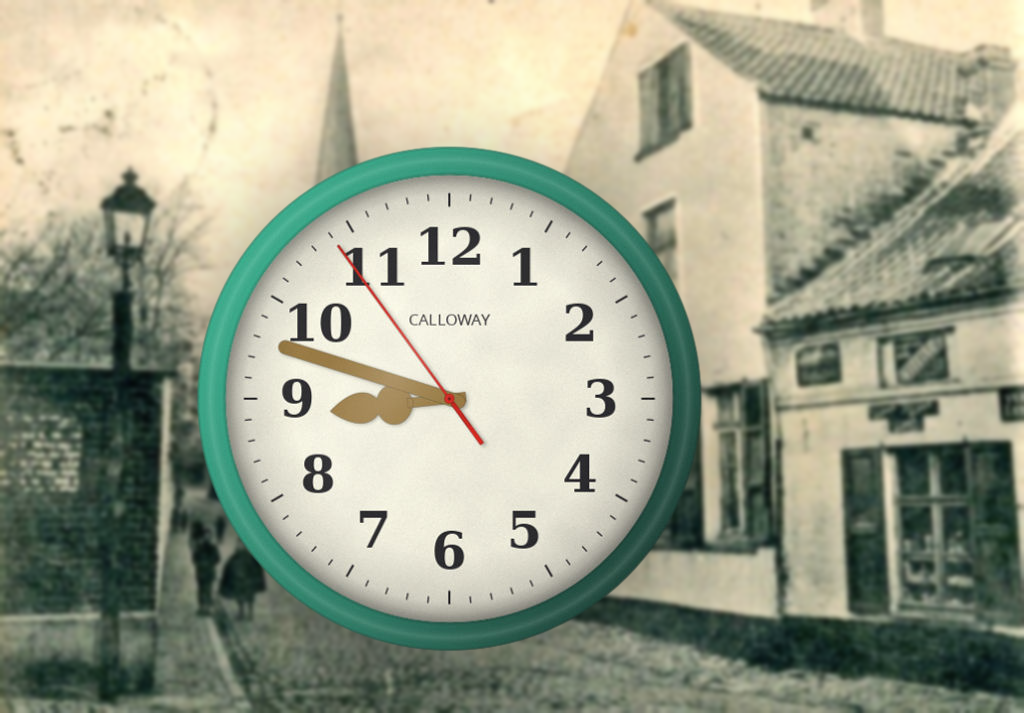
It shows 8h47m54s
